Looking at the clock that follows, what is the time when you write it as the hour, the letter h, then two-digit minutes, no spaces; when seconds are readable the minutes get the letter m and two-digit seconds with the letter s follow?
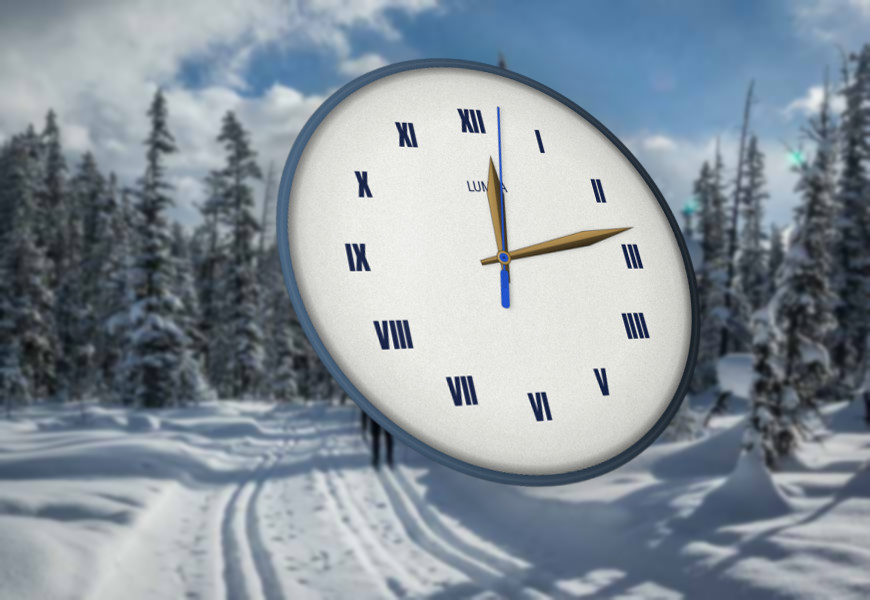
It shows 12h13m02s
